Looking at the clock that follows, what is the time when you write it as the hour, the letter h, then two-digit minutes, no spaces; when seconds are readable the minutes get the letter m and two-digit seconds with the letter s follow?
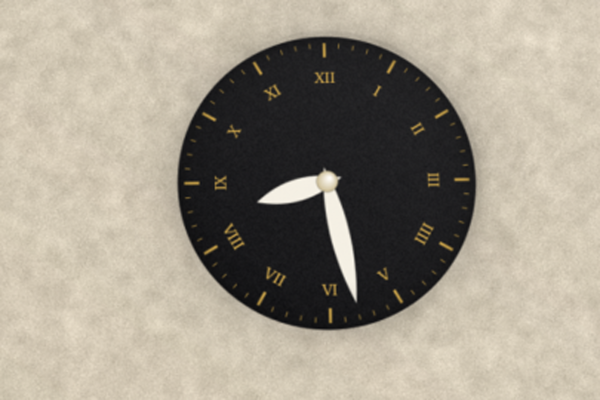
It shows 8h28
